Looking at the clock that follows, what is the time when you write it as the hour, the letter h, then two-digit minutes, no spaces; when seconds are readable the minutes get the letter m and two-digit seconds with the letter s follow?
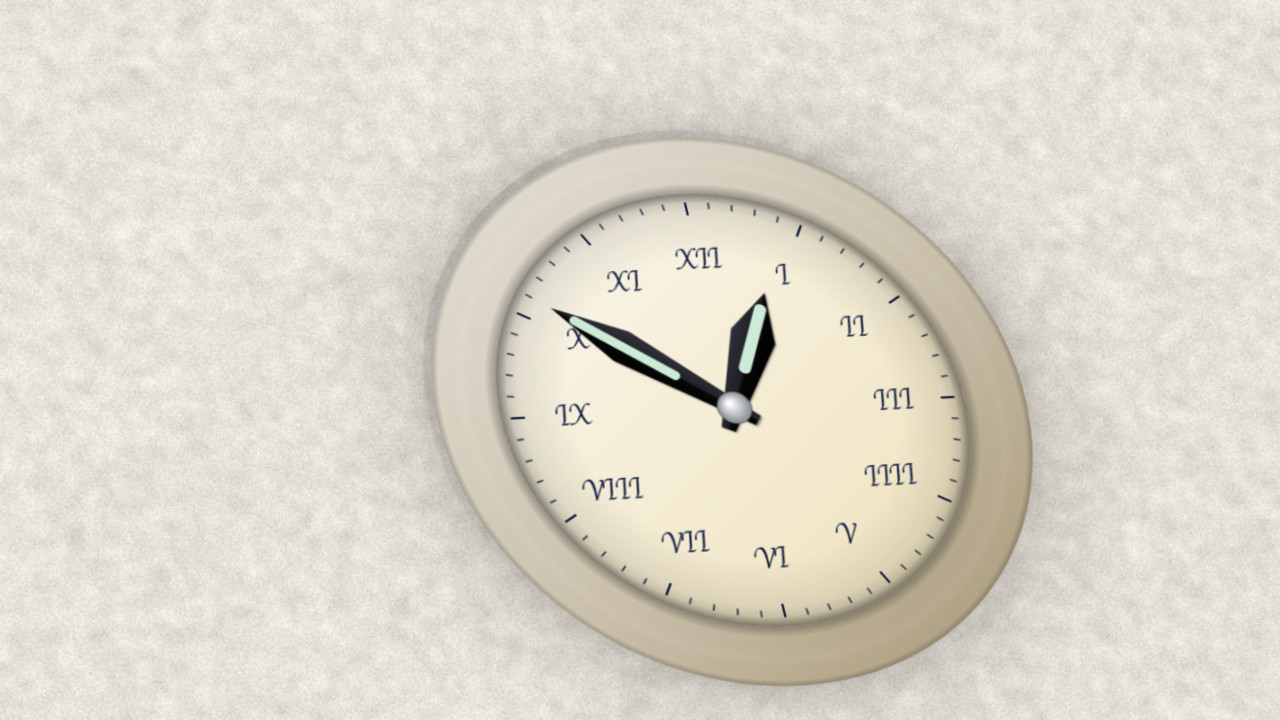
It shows 12h51
